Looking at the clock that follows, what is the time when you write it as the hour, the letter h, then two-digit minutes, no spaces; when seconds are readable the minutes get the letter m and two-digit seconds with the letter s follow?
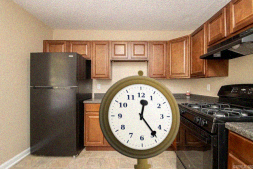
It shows 12h24
